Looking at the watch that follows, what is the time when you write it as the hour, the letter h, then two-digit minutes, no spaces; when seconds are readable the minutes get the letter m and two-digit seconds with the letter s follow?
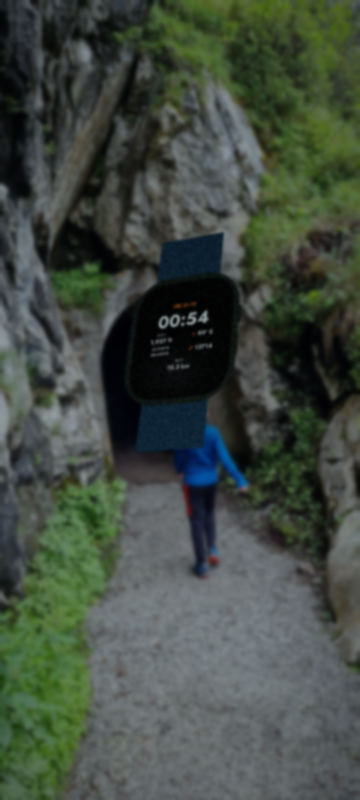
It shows 0h54
